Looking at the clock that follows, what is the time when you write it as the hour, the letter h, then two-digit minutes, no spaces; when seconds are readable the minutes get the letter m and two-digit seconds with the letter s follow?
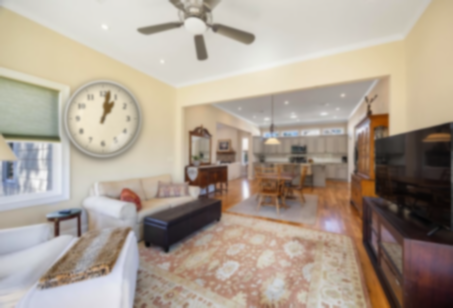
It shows 1h02
